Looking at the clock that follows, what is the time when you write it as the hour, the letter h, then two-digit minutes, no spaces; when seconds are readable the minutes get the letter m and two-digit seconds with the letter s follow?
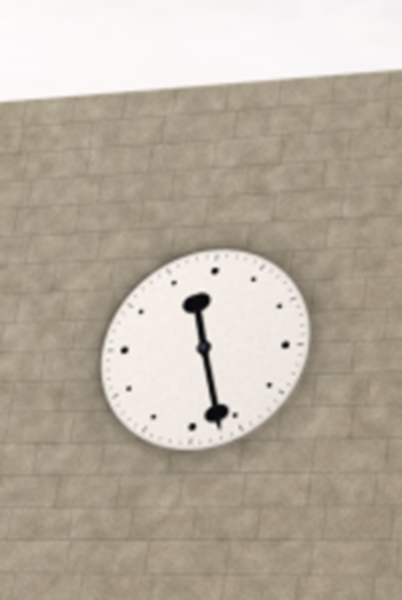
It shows 11h27
